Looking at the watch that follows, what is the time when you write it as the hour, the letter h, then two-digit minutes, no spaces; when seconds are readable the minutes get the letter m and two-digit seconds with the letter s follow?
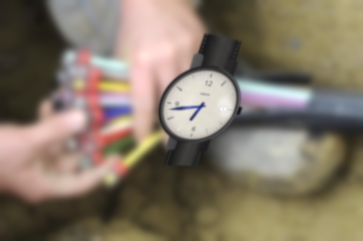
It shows 6h43
